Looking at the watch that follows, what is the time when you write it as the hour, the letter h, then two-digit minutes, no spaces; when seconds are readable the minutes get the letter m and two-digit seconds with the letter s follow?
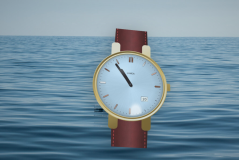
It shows 10h54
